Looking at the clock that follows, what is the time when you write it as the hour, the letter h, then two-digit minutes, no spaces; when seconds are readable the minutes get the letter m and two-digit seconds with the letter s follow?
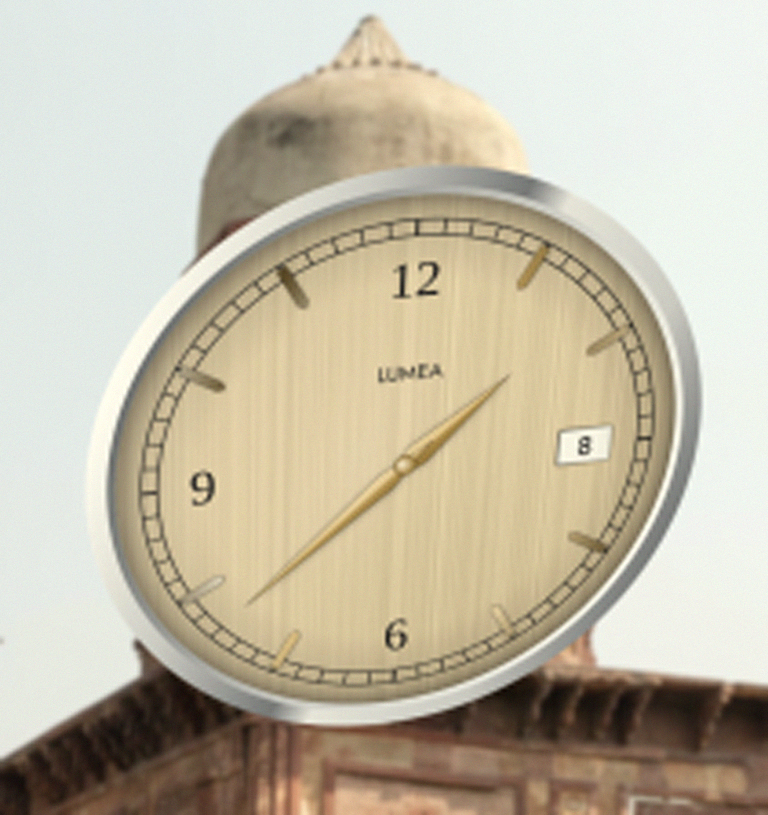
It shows 1h38
